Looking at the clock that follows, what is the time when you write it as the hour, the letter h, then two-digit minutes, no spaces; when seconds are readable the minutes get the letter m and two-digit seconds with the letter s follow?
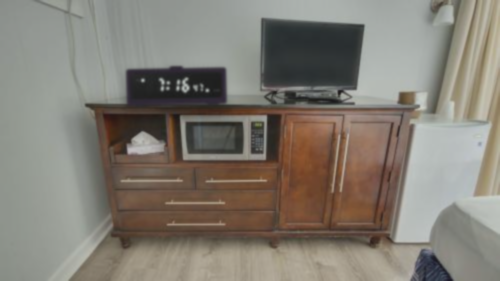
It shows 7h16
